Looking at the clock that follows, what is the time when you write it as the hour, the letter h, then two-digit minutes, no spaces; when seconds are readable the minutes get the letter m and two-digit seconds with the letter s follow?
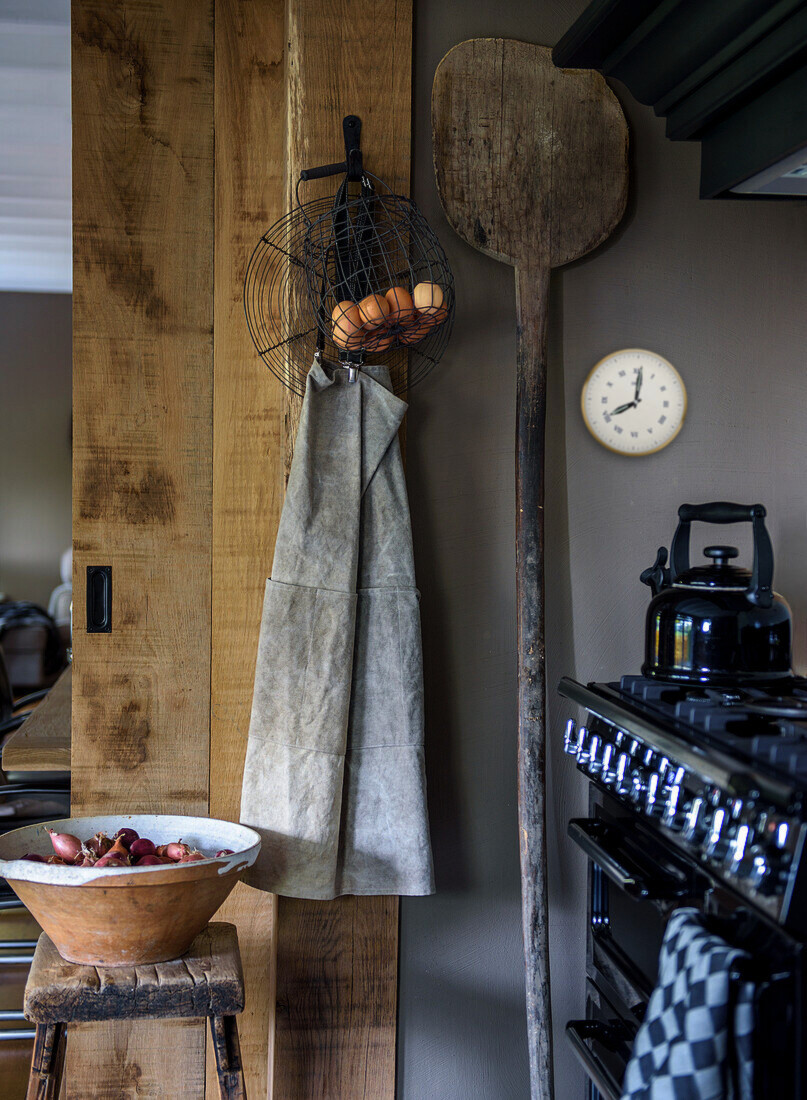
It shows 8h01
